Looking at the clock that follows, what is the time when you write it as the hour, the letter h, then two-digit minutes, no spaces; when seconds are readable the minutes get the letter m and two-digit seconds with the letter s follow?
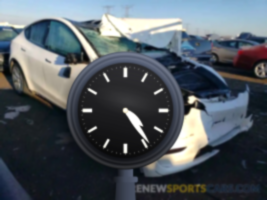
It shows 4h24
